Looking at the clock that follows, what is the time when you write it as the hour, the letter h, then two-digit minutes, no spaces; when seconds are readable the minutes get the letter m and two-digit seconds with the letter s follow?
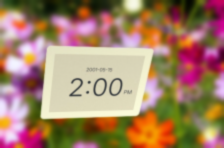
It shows 2h00
